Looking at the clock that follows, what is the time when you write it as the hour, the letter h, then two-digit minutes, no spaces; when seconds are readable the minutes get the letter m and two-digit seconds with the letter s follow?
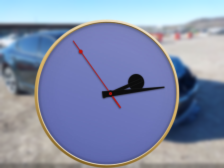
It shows 2h13m54s
